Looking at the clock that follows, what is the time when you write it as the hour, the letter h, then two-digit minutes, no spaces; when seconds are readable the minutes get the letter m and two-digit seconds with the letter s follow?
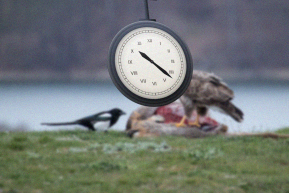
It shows 10h22
